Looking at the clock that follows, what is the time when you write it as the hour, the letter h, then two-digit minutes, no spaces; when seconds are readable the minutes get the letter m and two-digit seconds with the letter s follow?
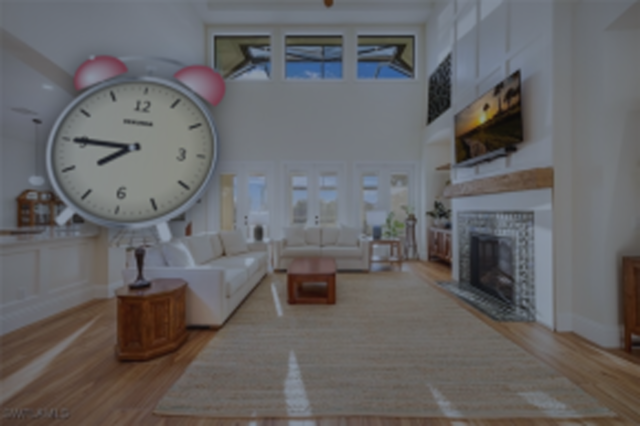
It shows 7h45
